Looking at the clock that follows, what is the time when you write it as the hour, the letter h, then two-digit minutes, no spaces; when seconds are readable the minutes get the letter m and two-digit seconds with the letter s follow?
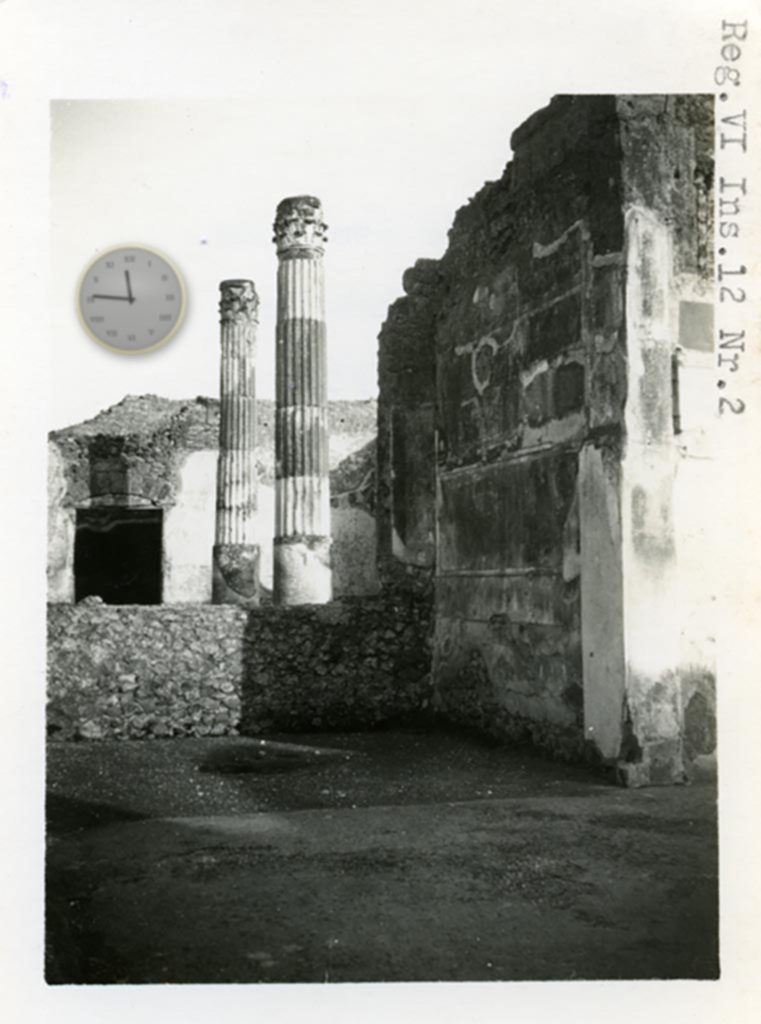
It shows 11h46
